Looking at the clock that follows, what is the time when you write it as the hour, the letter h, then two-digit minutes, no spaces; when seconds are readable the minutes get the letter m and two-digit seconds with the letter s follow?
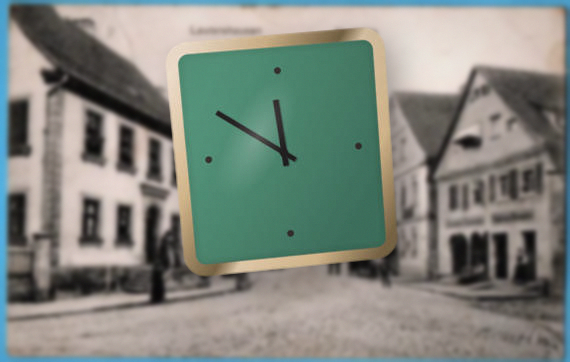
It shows 11h51
